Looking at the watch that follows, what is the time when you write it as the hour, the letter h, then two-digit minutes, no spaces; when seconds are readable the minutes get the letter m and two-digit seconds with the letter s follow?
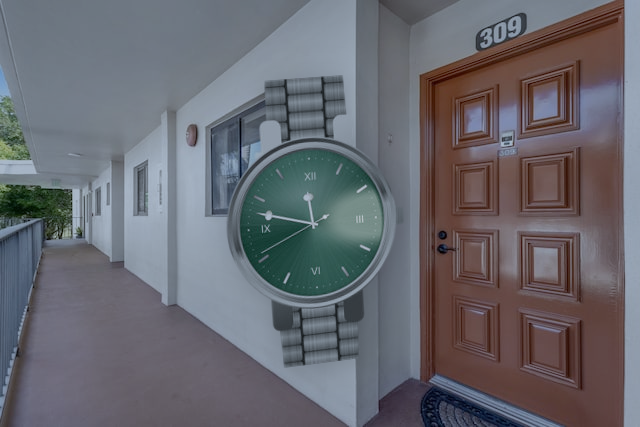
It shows 11h47m41s
